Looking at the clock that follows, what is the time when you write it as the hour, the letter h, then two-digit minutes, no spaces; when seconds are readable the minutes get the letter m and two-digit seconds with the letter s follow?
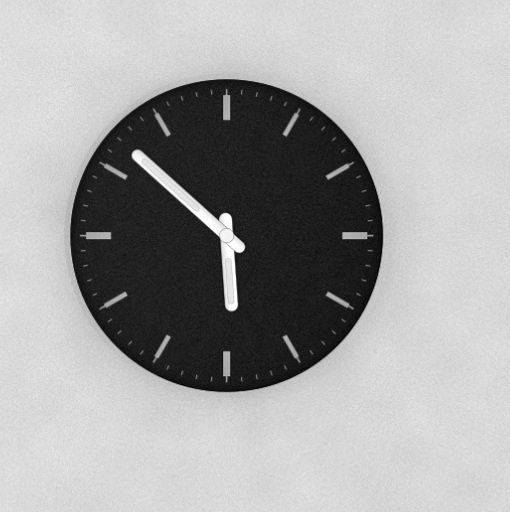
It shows 5h52
